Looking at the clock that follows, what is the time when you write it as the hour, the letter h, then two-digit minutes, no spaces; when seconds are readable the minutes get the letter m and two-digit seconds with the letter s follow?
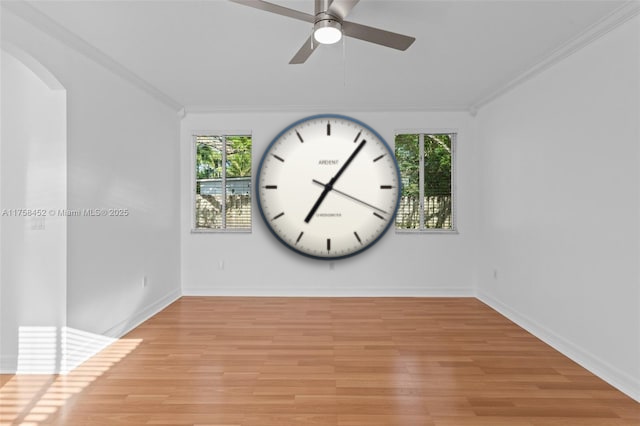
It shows 7h06m19s
